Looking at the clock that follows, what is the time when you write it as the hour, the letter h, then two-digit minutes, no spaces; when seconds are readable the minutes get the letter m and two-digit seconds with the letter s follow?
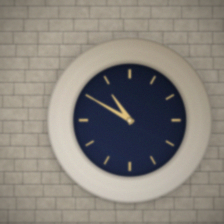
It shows 10h50
